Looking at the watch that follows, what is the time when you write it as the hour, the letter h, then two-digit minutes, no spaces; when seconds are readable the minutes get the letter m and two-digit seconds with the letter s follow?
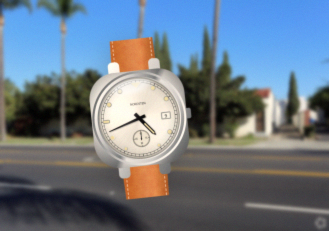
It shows 4h42
